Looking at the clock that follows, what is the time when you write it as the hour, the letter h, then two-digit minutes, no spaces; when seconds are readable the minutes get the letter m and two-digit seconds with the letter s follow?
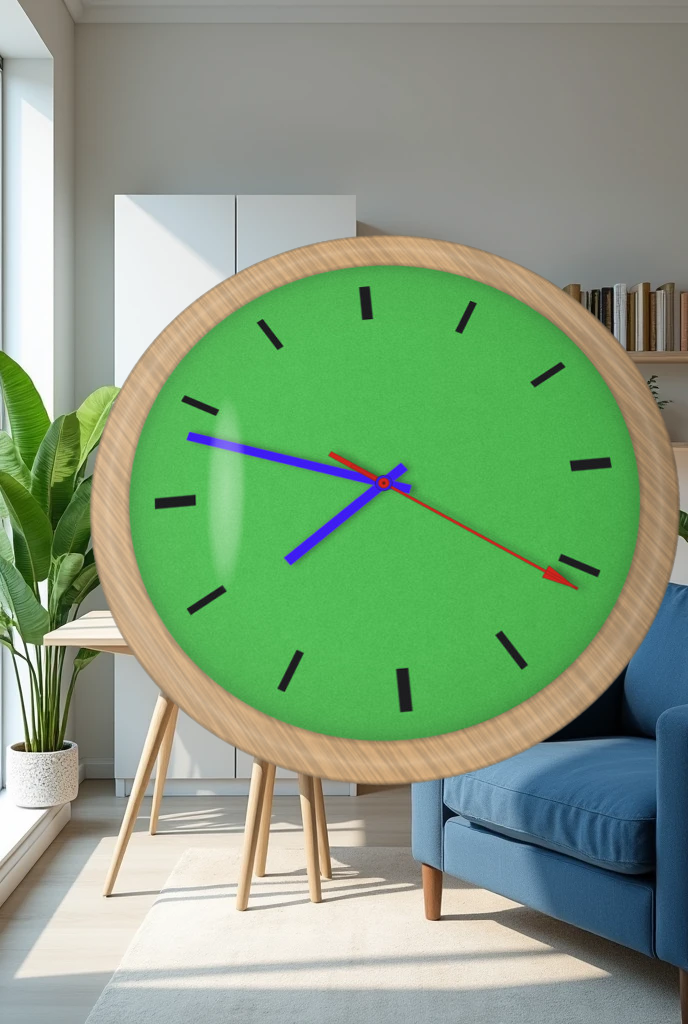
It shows 7h48m21s
